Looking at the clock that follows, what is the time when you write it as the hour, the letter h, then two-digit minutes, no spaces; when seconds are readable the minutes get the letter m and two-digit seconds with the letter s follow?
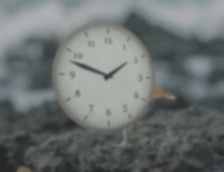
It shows 1h48
